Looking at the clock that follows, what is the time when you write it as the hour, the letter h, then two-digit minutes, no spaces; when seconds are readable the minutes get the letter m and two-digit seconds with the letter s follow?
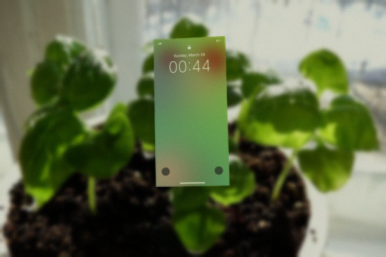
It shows 0h44
